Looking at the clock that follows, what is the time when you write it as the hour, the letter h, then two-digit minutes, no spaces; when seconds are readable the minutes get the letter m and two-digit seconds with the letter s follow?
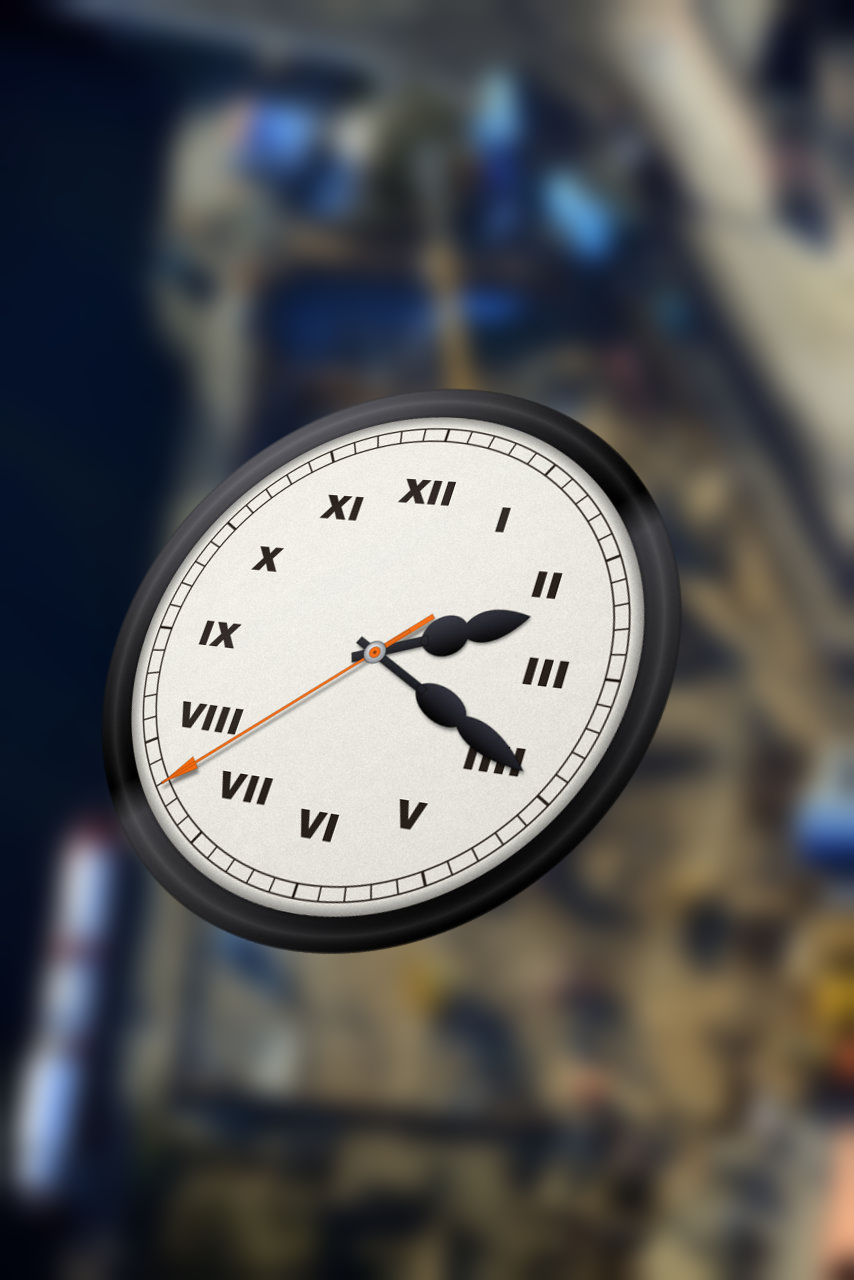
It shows 2h19m38s
